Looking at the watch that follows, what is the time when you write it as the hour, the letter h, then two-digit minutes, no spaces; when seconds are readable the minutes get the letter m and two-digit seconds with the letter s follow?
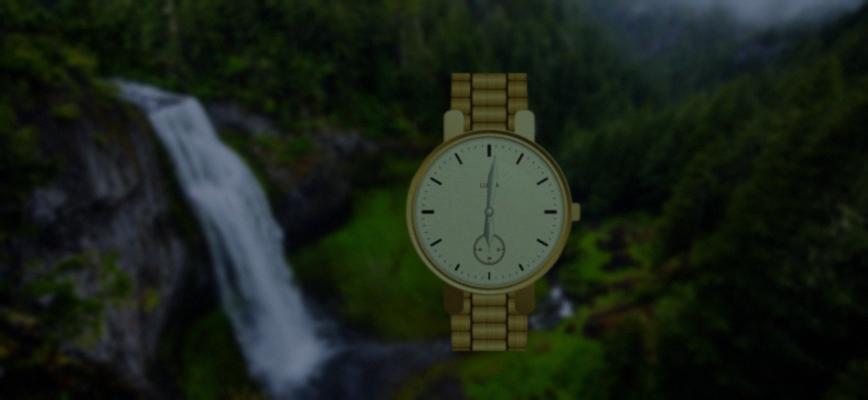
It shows 6h01
